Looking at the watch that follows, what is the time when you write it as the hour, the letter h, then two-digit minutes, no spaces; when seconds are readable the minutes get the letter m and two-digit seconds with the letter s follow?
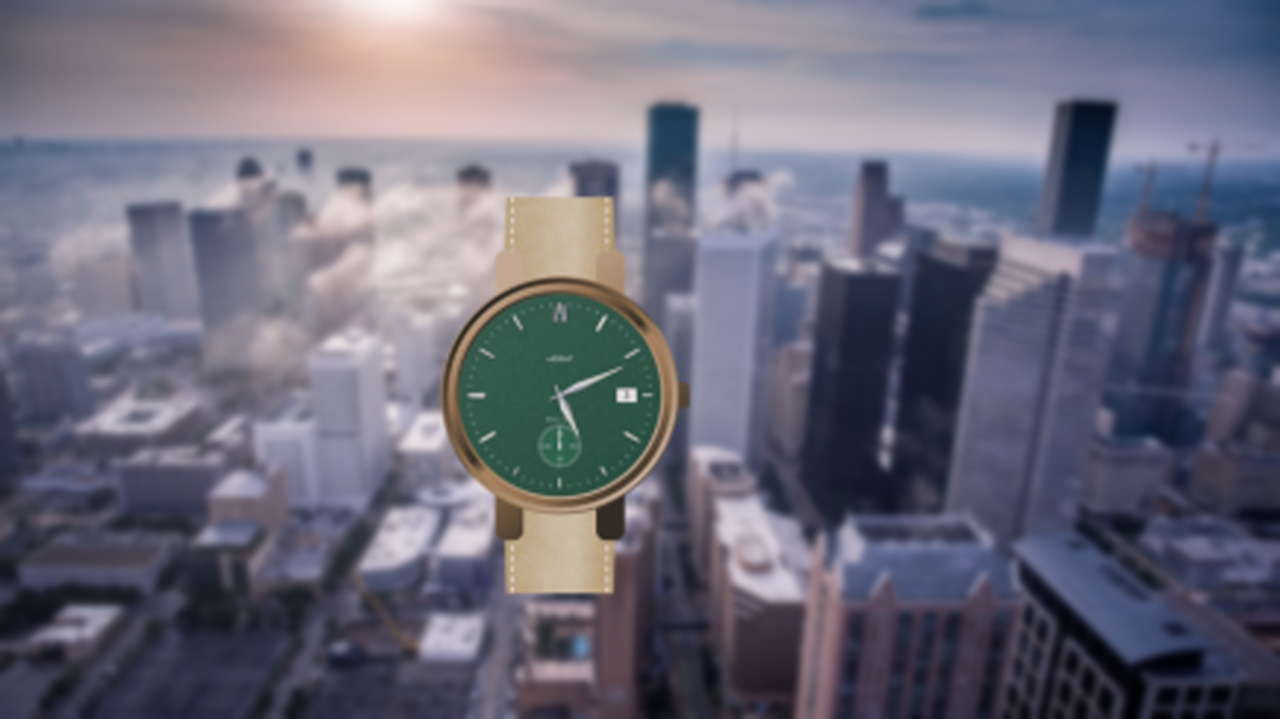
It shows 5h11
